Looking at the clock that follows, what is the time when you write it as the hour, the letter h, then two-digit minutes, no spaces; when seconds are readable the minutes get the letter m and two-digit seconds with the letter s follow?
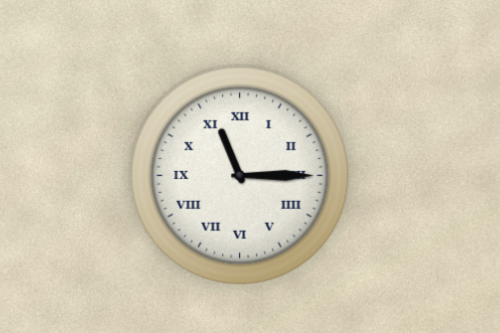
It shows 11h15
